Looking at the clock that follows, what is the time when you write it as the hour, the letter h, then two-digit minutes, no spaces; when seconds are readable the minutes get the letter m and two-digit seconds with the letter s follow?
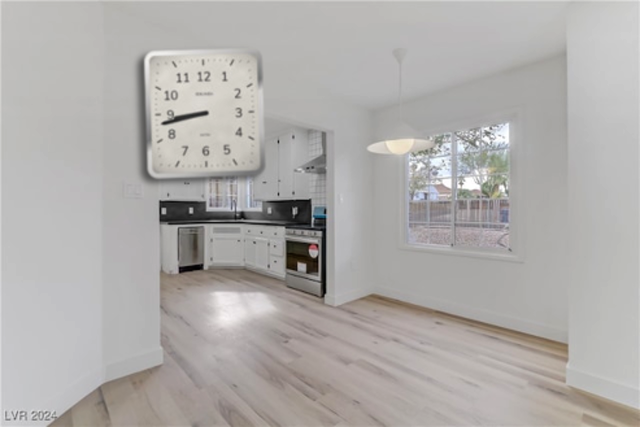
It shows 8h43
